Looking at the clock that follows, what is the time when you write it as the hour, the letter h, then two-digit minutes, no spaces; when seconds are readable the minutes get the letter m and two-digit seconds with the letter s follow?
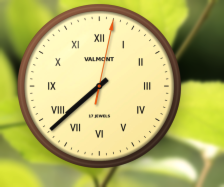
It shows 7h38m02s
